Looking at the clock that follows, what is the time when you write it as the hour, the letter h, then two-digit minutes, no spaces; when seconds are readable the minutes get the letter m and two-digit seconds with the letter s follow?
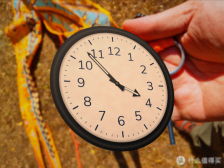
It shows 3h53
